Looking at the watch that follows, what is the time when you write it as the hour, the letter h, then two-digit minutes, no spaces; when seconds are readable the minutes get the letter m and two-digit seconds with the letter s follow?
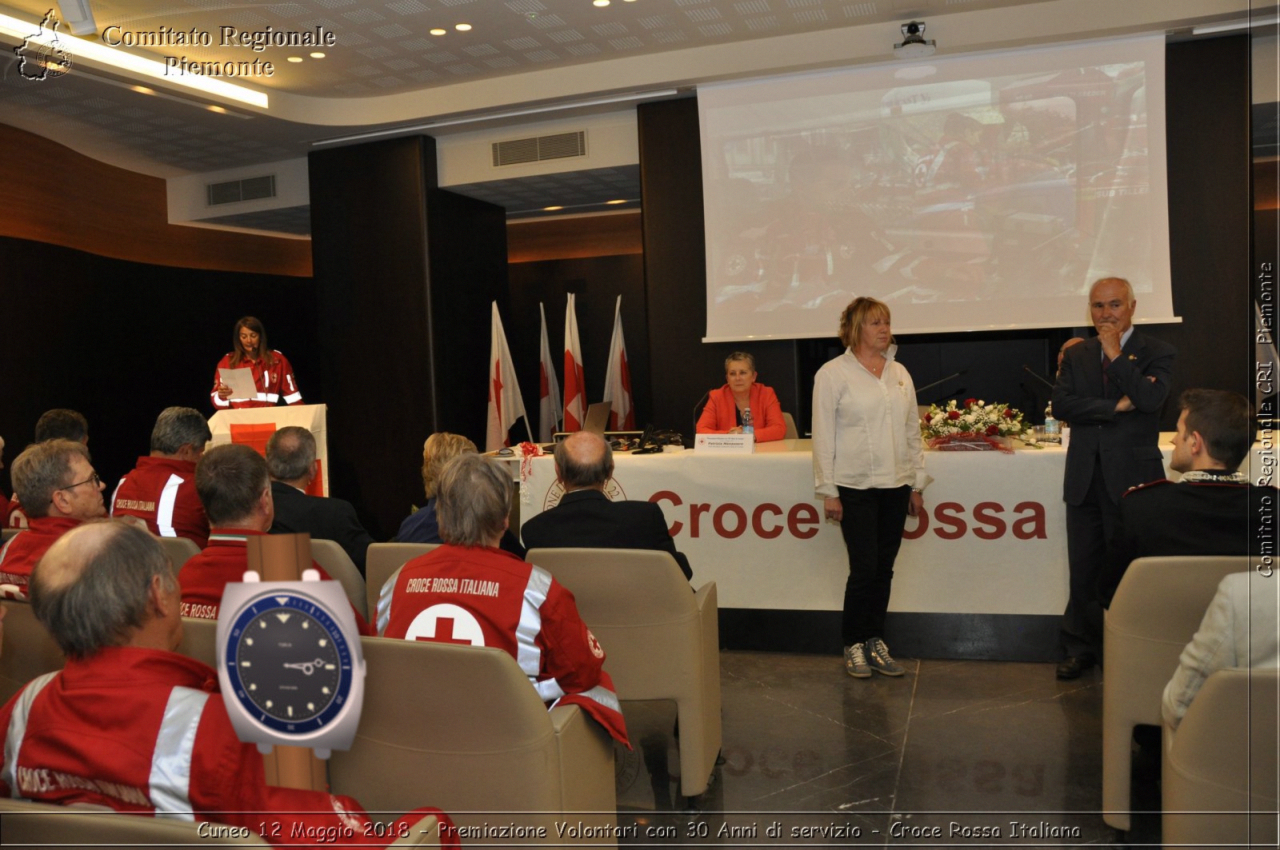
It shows 3h14
